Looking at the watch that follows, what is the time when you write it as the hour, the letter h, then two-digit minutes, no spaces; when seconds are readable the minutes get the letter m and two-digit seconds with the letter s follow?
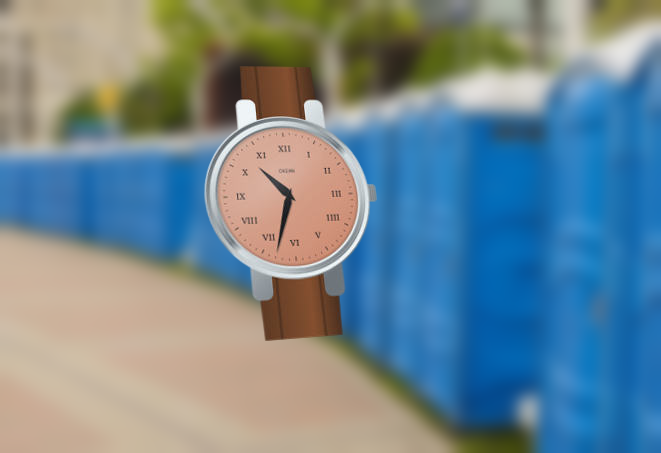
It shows 10h33
